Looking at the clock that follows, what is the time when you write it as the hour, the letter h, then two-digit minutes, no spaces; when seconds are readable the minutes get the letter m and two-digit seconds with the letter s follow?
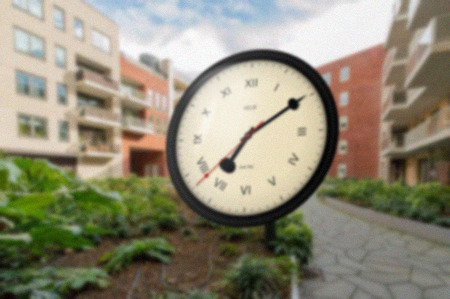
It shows 7h09m38s
